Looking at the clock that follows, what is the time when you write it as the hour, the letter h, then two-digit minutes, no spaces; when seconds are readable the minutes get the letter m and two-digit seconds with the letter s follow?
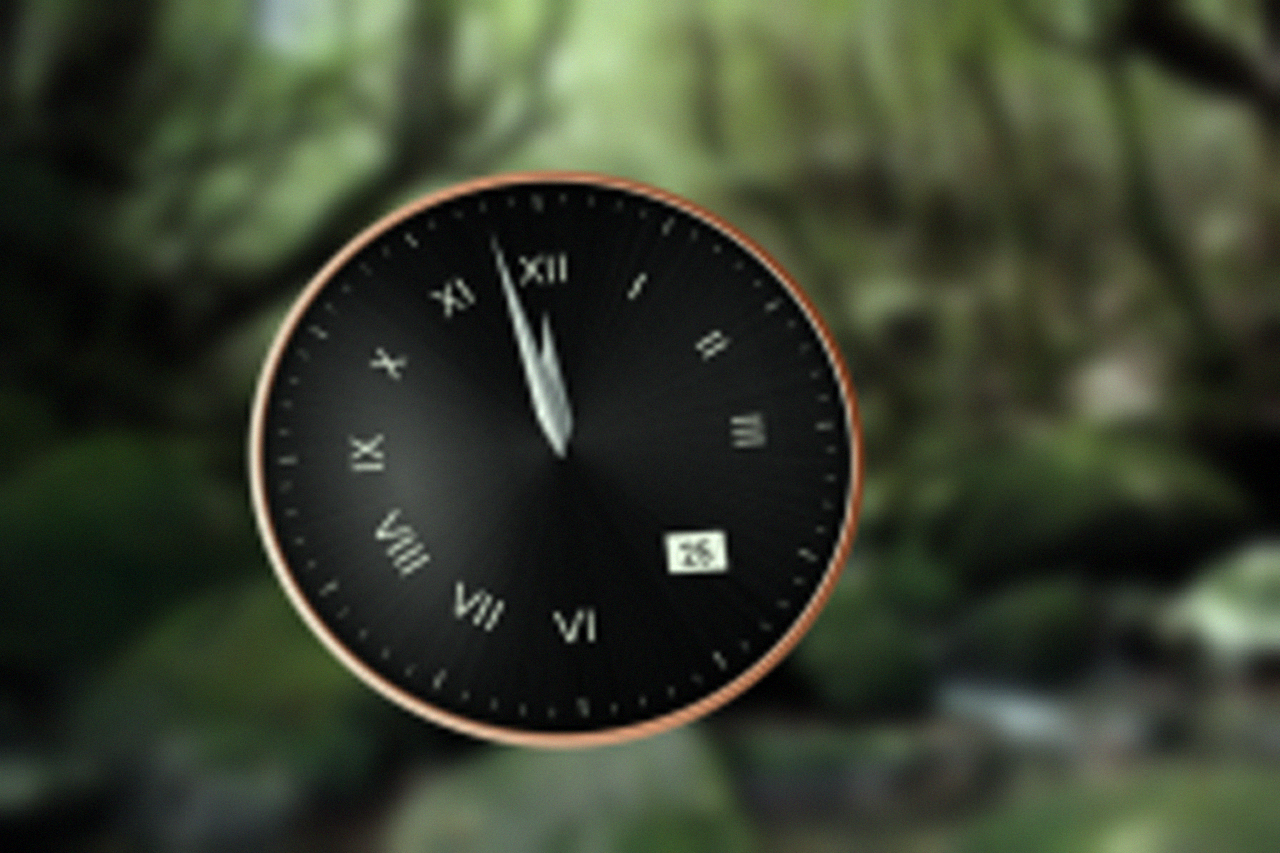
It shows 11h58
